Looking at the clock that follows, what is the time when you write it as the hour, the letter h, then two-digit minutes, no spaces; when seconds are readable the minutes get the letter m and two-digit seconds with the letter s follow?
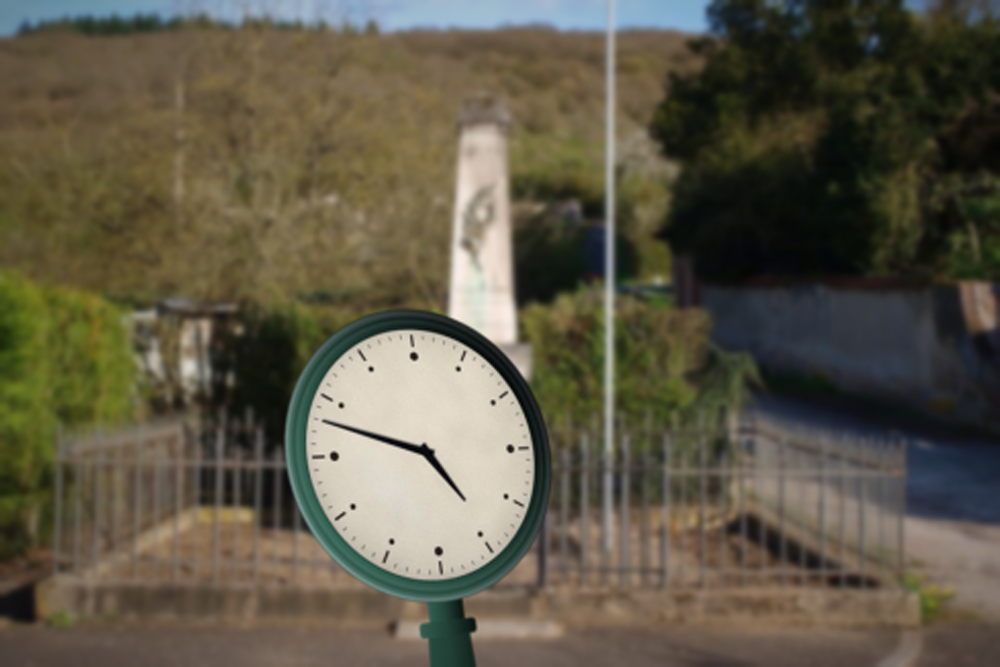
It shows 4h48
